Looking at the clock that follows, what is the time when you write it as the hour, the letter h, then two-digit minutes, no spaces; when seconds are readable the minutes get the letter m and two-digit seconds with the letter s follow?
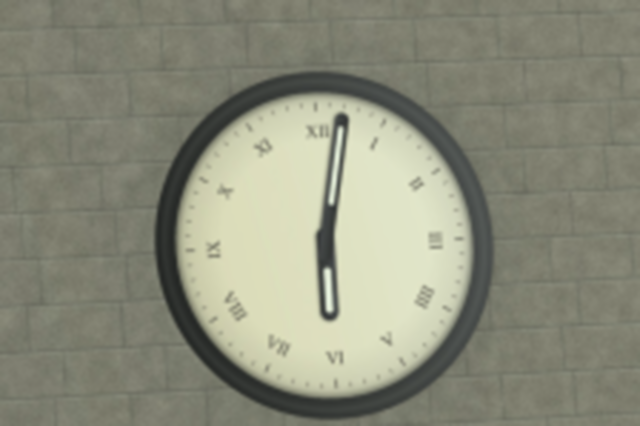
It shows 6h02
